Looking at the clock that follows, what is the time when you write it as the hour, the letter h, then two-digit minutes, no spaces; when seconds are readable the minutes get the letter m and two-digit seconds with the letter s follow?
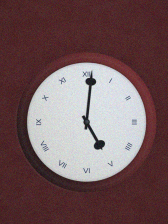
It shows 5h01
